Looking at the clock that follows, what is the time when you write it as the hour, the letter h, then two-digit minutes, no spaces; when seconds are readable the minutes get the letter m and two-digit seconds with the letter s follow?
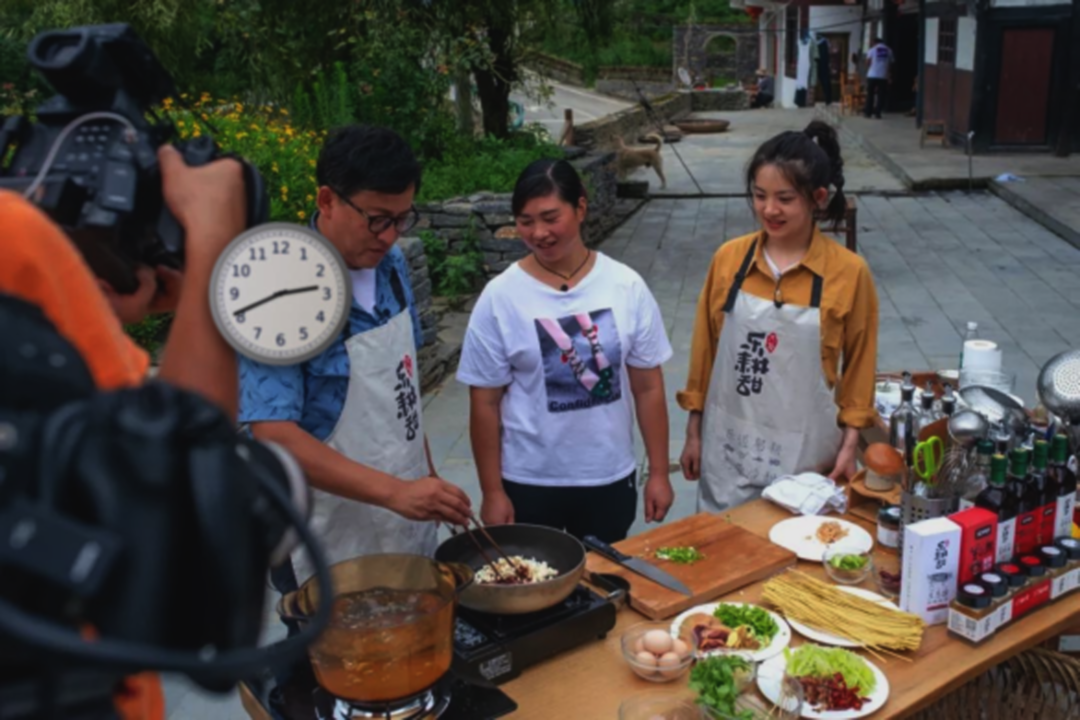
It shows 2h41
